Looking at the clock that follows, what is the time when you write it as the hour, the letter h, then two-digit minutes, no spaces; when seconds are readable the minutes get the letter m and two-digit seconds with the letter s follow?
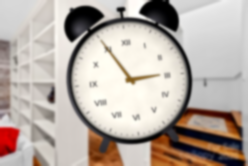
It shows 2h55
